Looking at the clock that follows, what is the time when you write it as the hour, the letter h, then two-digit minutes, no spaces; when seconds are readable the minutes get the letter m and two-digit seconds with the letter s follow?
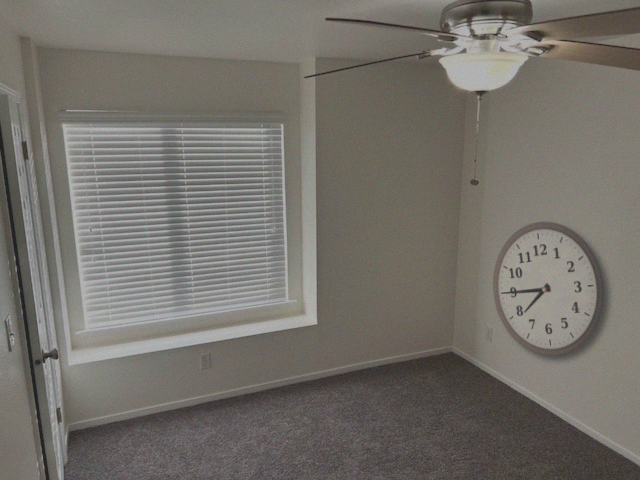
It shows 7h45
